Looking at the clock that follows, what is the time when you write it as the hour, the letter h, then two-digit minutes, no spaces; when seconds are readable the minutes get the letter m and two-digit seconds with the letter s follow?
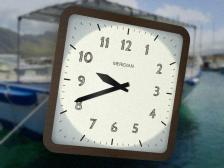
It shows 9h41
